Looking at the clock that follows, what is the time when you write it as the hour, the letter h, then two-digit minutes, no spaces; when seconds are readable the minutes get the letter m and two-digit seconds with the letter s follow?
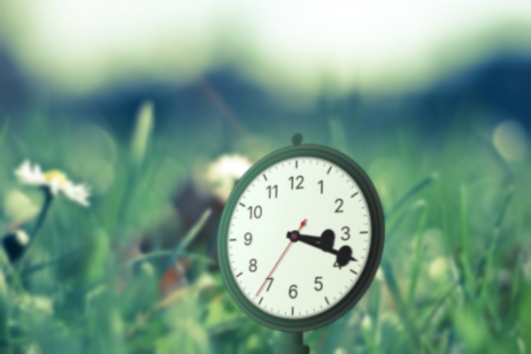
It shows 3h18m36s
